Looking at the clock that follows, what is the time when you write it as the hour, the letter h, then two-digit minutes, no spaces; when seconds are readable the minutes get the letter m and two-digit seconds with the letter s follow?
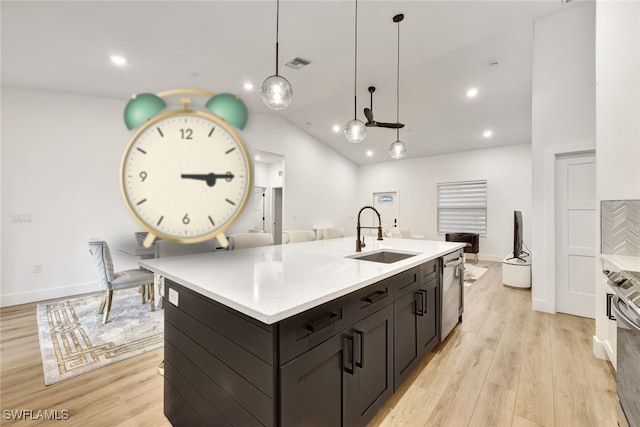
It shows 3h15
